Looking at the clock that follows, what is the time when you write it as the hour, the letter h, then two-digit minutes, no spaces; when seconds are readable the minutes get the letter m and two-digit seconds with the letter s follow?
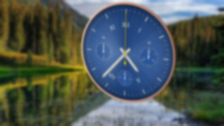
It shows 4h37
